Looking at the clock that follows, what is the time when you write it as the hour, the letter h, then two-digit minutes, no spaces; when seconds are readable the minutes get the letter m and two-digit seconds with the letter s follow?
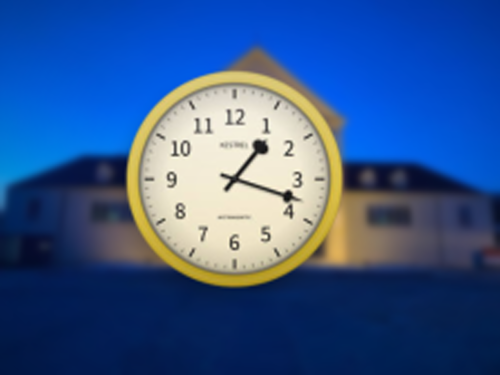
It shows 1h18
